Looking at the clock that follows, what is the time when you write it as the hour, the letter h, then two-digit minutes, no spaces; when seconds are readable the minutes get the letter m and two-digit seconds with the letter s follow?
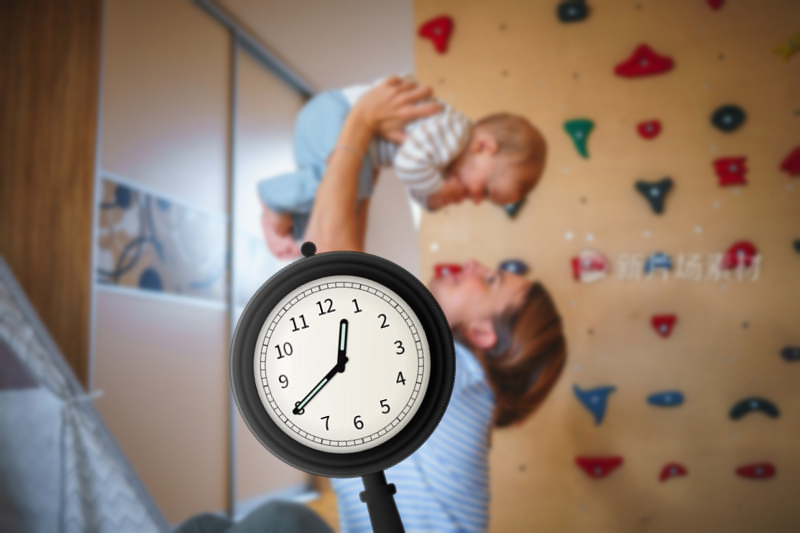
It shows 12h40
